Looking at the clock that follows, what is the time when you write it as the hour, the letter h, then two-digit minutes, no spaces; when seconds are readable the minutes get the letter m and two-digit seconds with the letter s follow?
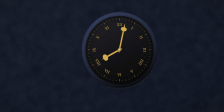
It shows 8h02
